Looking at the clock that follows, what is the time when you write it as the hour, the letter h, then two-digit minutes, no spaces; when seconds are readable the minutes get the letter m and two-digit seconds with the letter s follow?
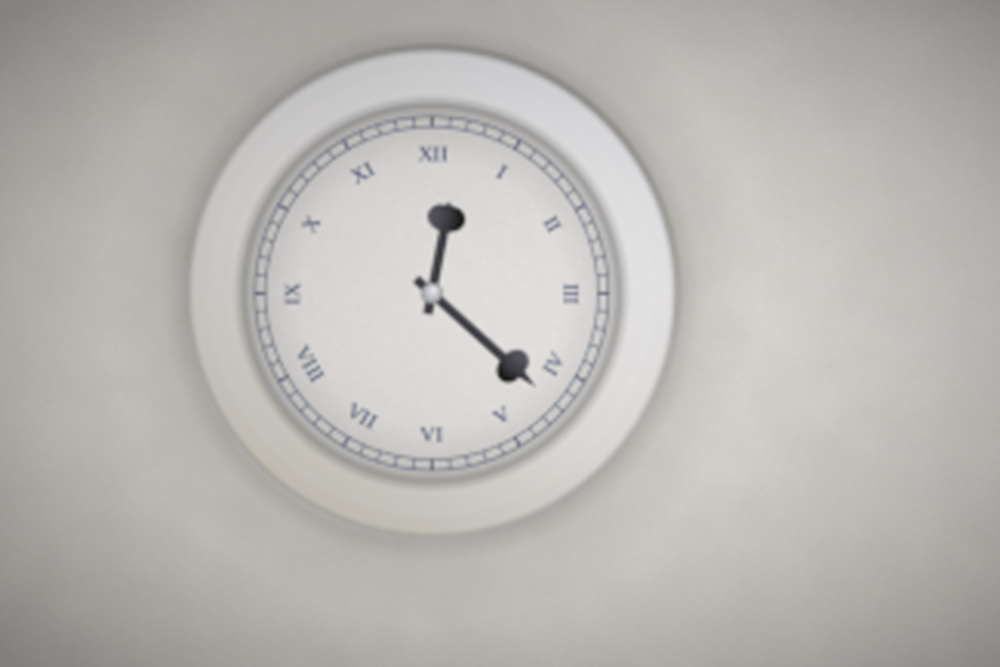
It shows 12h22
